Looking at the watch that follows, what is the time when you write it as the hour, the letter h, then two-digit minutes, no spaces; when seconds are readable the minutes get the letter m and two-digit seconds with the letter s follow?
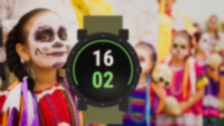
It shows 16h02
